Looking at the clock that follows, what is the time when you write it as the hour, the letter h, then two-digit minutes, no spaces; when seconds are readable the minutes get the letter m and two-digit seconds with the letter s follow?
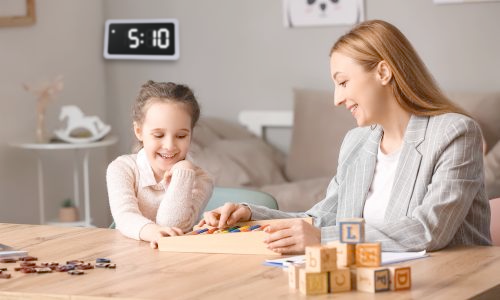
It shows 5h10
